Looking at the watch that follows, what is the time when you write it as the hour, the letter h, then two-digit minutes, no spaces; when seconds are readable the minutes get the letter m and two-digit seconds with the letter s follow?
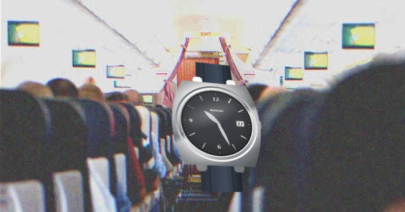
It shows 10h26
